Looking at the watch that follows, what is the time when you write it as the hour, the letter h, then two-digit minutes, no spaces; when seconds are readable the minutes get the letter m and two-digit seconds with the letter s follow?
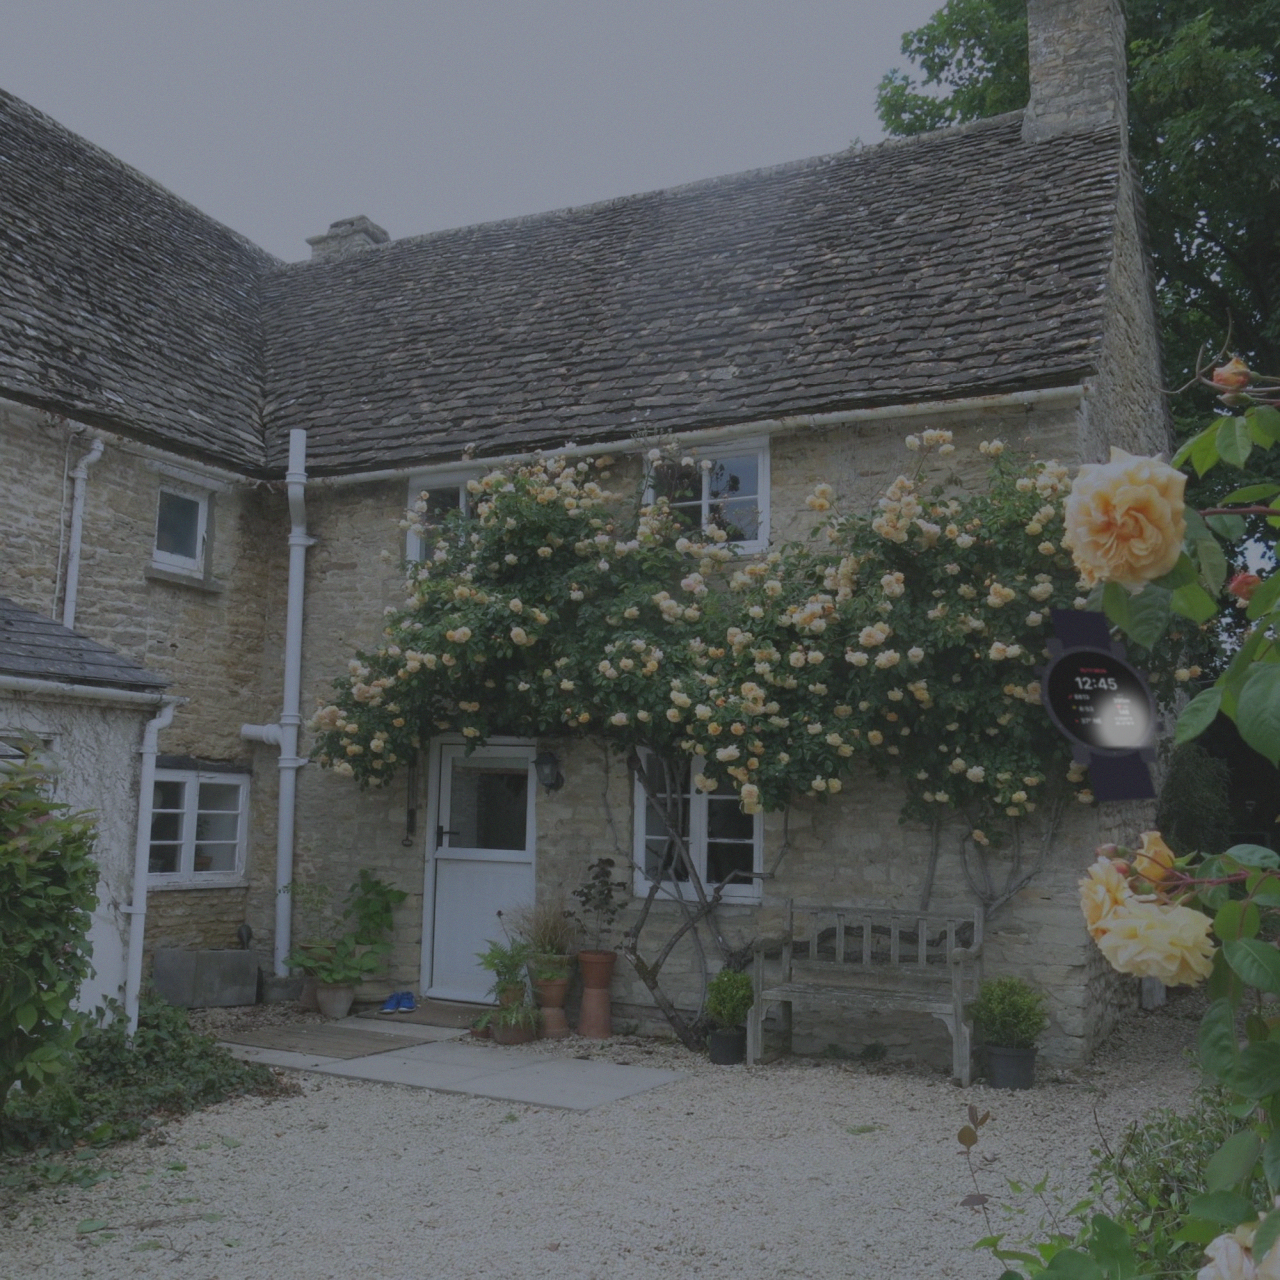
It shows 12h45
